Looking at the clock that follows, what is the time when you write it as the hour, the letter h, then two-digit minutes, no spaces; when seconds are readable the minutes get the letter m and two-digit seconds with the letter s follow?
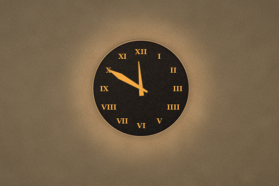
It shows 11h50
